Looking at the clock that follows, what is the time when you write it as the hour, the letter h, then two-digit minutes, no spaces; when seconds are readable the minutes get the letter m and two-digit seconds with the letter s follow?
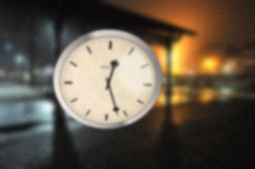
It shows 12h27
